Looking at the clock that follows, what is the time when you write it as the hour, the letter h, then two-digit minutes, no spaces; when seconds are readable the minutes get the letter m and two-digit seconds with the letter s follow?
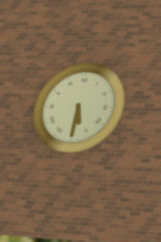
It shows 5h30
